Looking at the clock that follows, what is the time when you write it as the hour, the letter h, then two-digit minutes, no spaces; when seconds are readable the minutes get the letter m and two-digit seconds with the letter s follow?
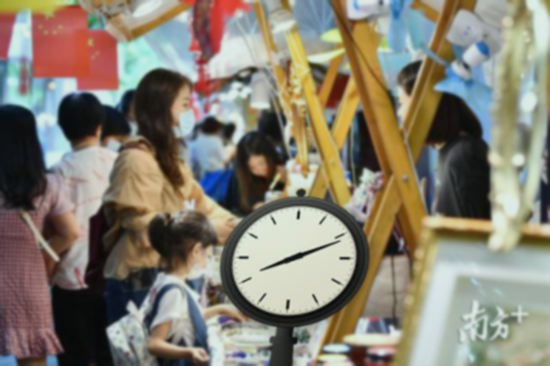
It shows 8h11
